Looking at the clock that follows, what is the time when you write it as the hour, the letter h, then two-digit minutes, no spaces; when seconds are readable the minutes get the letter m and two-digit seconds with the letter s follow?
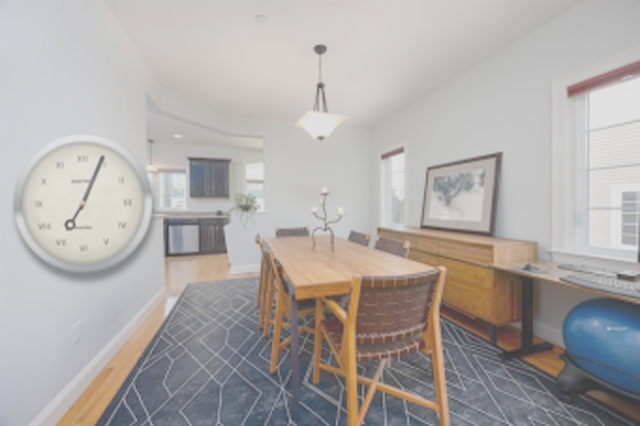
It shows 7h04
